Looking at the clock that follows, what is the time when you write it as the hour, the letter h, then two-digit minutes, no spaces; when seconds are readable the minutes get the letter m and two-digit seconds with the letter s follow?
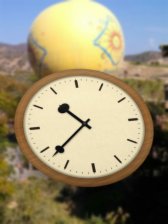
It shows 10h38
